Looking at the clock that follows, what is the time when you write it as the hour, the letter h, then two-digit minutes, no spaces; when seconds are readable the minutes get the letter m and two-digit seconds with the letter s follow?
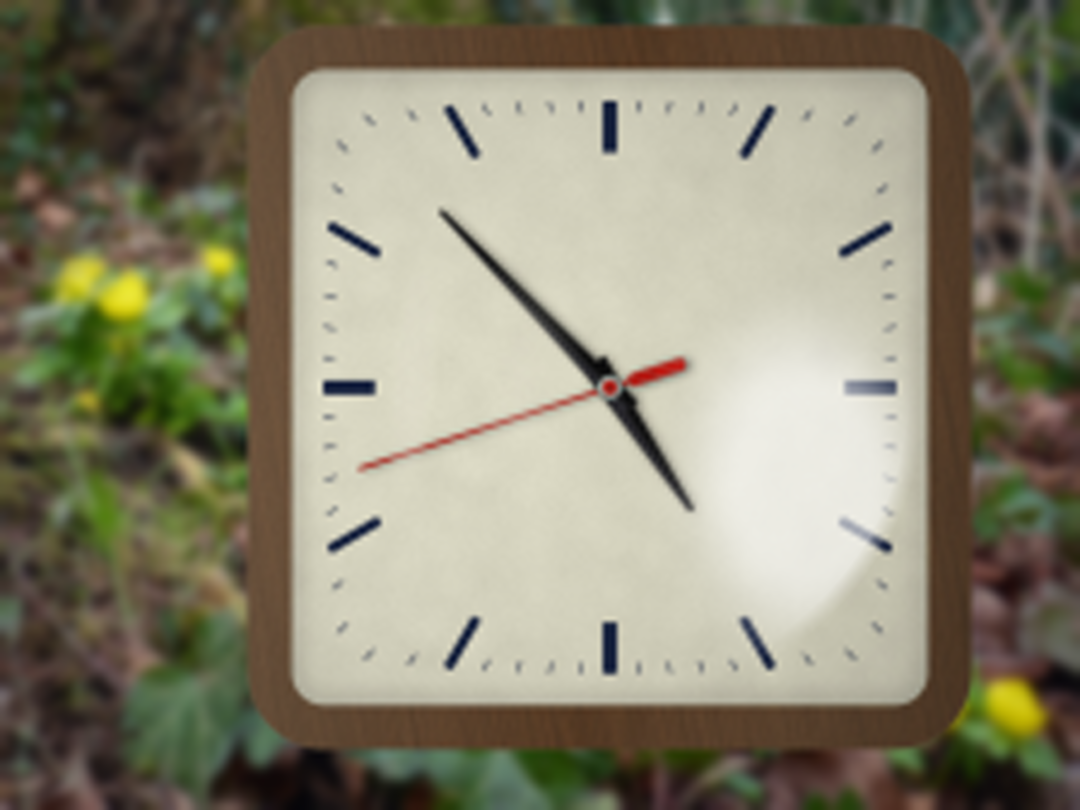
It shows 4h52m42s
